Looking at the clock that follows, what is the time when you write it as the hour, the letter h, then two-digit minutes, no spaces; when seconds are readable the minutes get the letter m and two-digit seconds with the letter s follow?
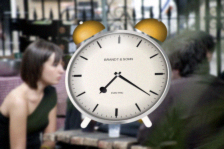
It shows 7h21
